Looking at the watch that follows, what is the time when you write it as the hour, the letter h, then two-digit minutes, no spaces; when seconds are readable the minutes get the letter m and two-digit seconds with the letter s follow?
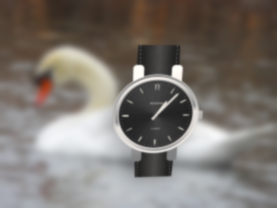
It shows 1h07
